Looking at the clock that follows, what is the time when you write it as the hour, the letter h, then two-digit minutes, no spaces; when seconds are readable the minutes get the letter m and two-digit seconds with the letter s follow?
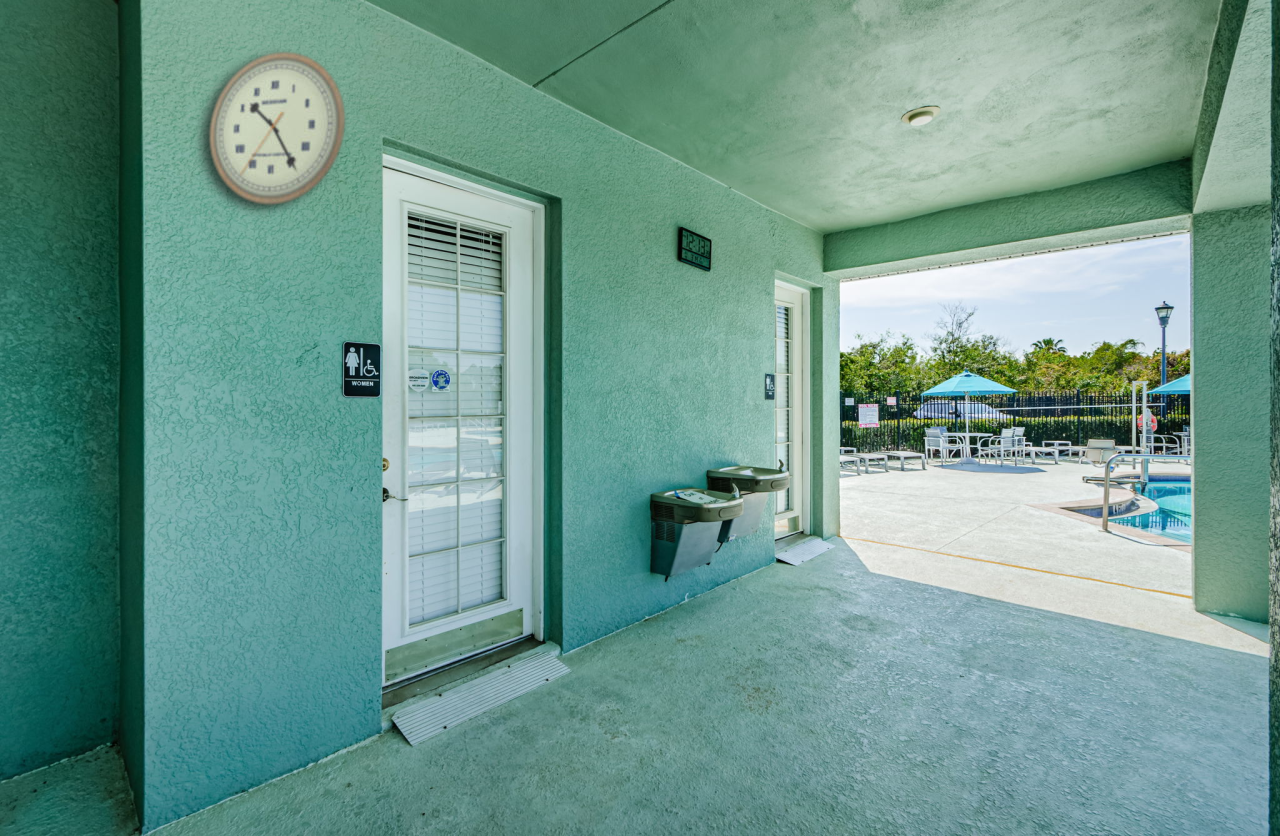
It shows 10h24m36s
